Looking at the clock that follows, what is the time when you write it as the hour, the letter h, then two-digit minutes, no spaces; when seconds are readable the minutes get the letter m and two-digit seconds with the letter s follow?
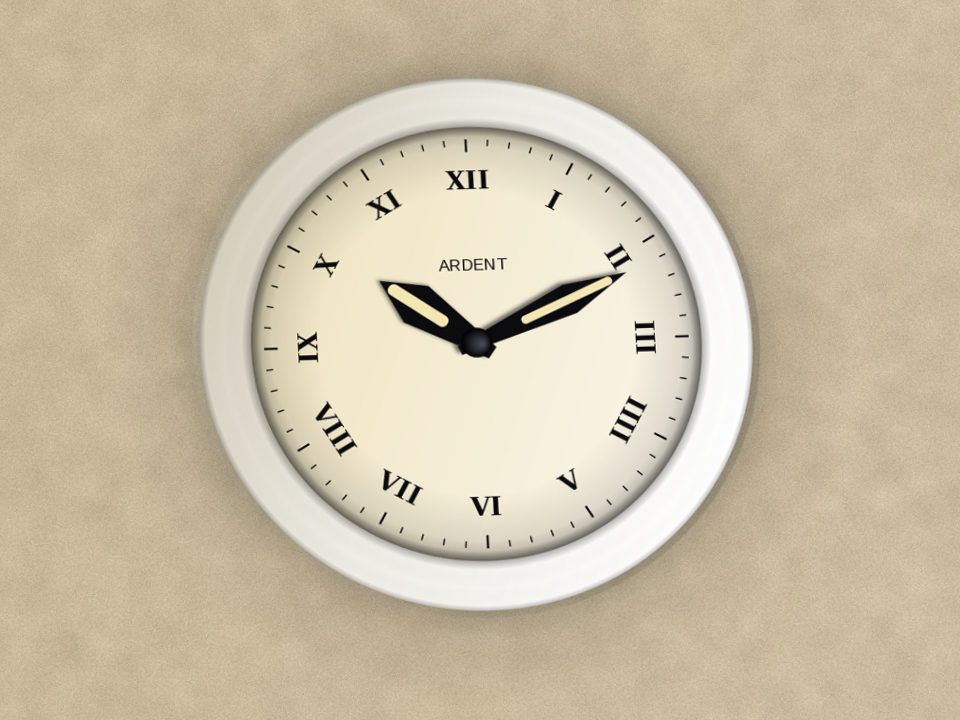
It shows 10h11
